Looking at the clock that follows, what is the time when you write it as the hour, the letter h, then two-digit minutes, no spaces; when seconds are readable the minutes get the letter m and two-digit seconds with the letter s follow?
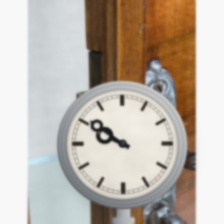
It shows 9h51
